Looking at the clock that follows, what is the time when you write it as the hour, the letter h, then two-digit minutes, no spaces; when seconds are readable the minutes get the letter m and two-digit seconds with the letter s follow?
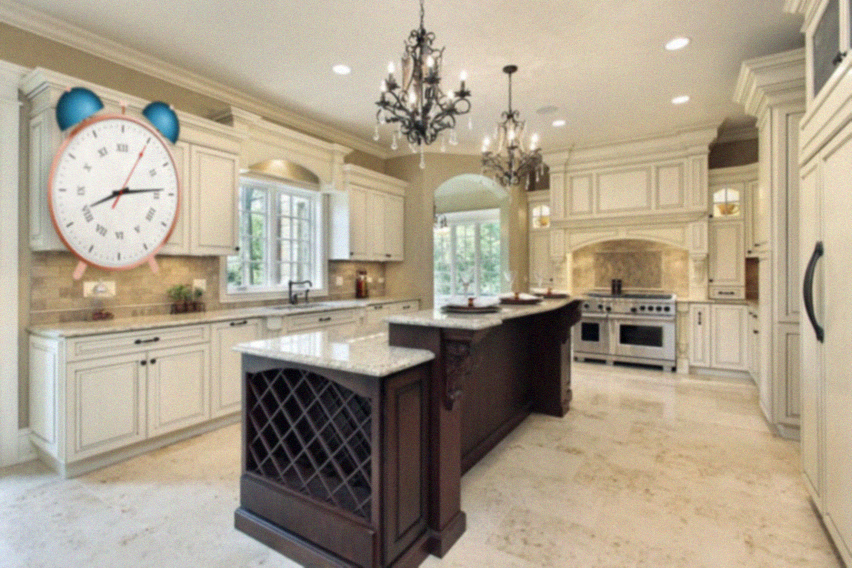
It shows 8h14m05s
